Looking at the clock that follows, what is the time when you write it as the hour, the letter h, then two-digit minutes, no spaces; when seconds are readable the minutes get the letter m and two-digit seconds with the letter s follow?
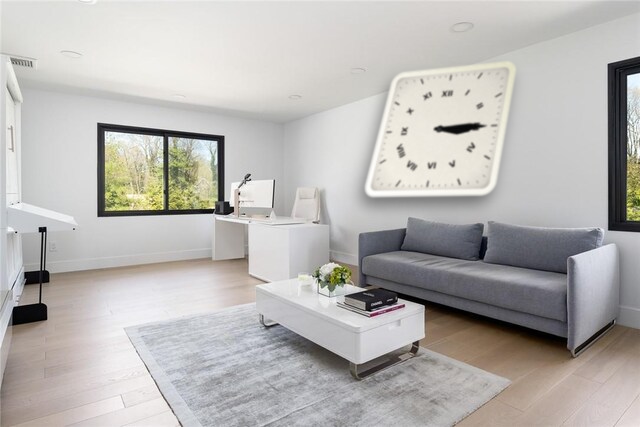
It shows 3h15
